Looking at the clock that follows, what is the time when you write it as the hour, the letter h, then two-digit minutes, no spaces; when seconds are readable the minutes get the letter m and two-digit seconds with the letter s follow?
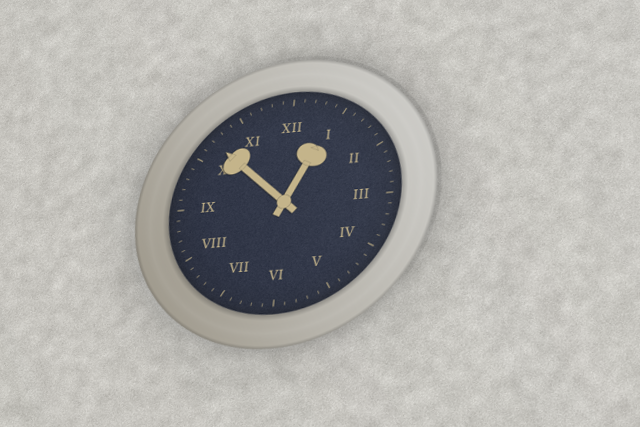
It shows 12h52
